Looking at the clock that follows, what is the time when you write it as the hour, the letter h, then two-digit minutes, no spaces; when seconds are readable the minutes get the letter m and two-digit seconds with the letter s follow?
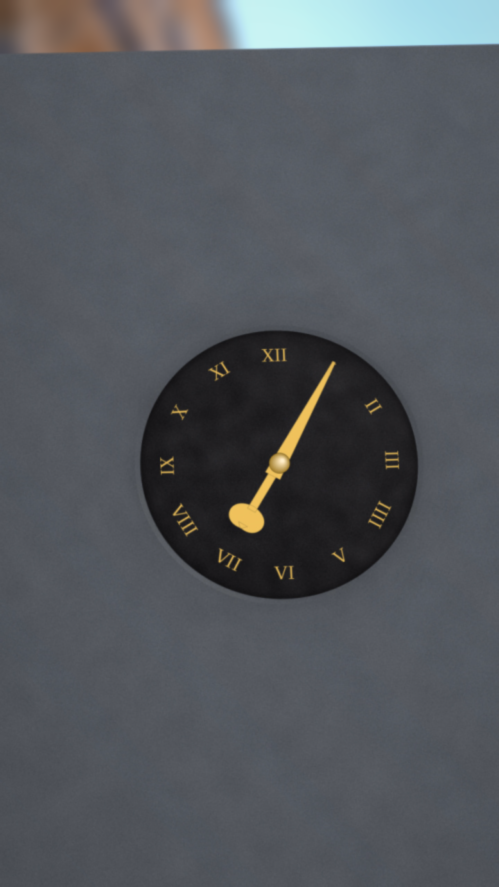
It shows 7h05
